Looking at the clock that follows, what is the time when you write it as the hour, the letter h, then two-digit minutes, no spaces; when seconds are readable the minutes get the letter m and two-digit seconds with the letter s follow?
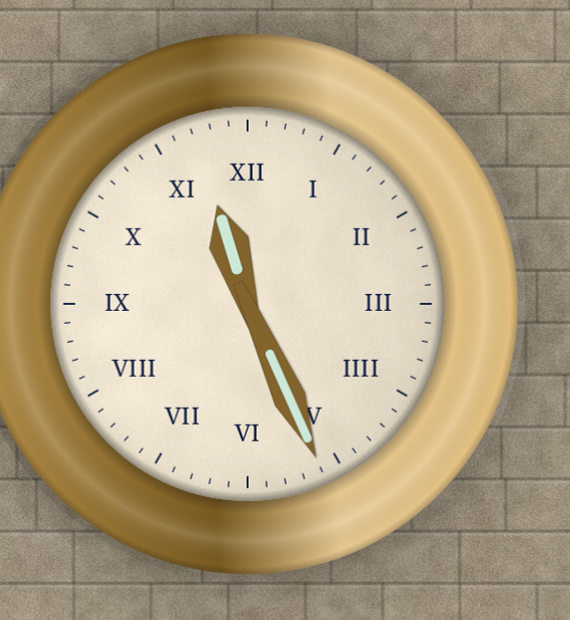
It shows 11h26
